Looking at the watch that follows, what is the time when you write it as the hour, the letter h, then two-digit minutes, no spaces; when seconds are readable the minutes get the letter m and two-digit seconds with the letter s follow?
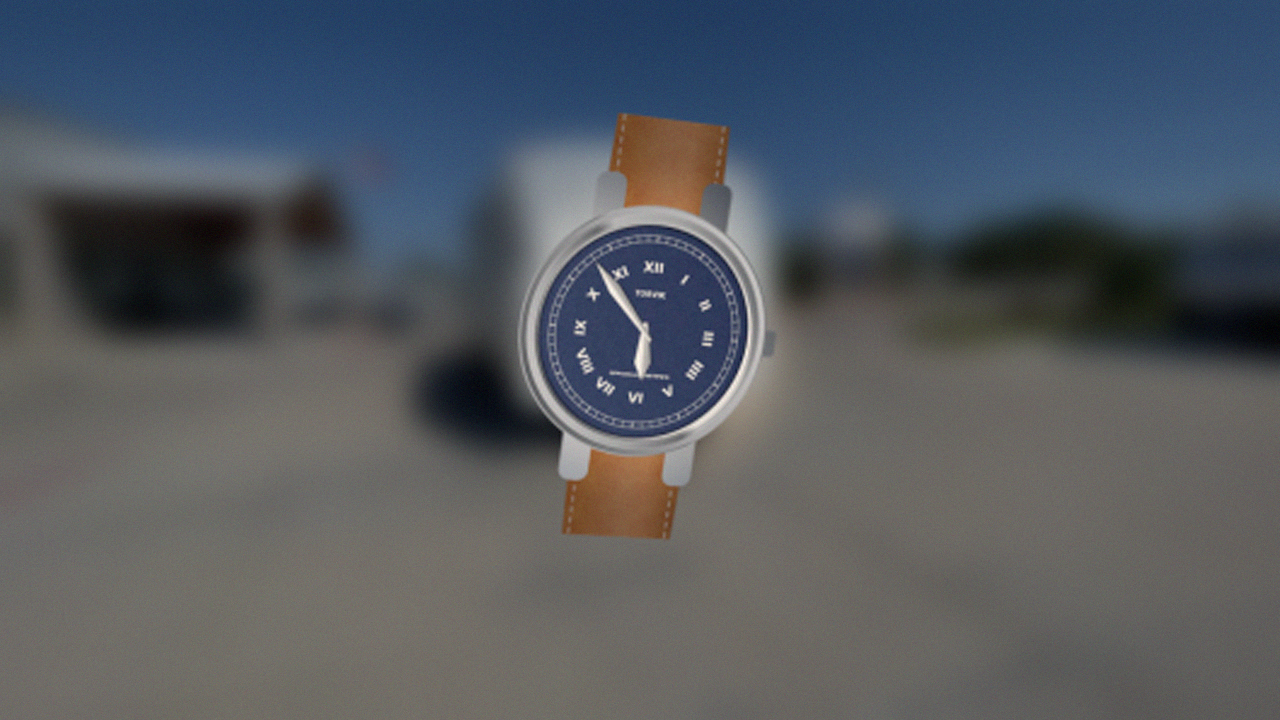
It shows 5h53
